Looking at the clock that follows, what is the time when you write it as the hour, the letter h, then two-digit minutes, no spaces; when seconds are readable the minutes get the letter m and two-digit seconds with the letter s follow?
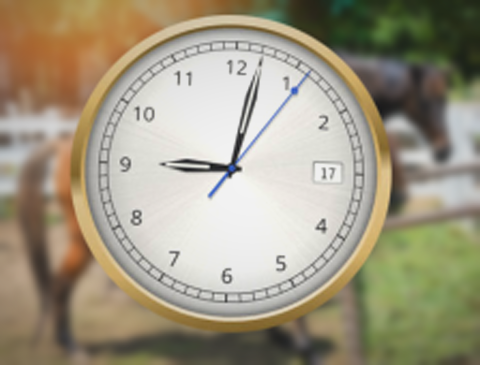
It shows 9h02m06s
